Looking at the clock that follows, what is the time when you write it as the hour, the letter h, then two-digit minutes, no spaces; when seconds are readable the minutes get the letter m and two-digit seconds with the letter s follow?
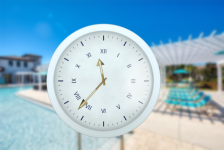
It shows 11h37
